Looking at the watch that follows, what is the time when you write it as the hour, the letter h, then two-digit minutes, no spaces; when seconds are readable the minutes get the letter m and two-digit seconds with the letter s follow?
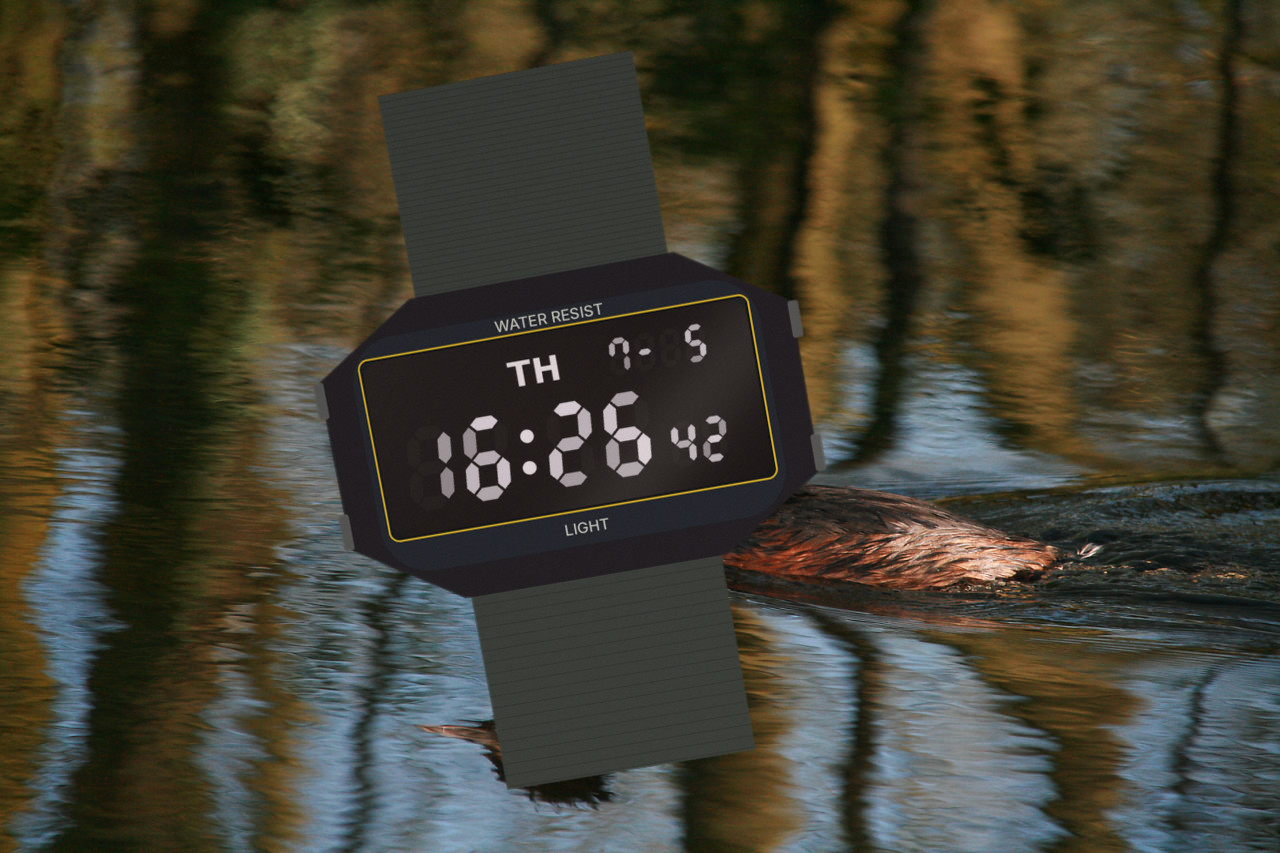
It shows 16h26m42s
